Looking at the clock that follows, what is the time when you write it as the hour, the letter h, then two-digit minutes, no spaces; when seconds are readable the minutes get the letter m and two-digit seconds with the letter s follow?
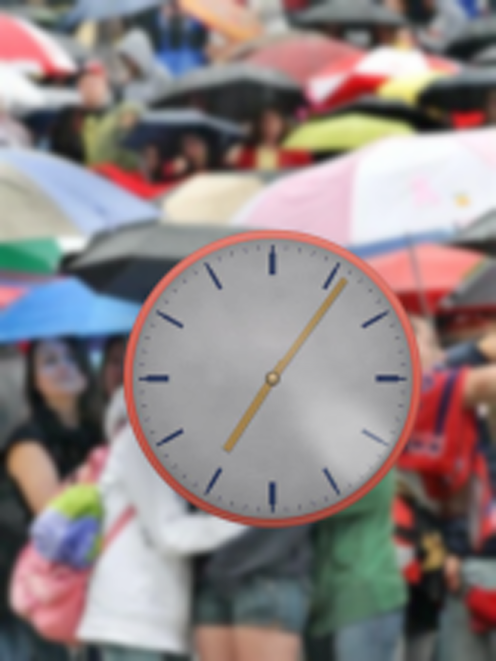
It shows 7h06
